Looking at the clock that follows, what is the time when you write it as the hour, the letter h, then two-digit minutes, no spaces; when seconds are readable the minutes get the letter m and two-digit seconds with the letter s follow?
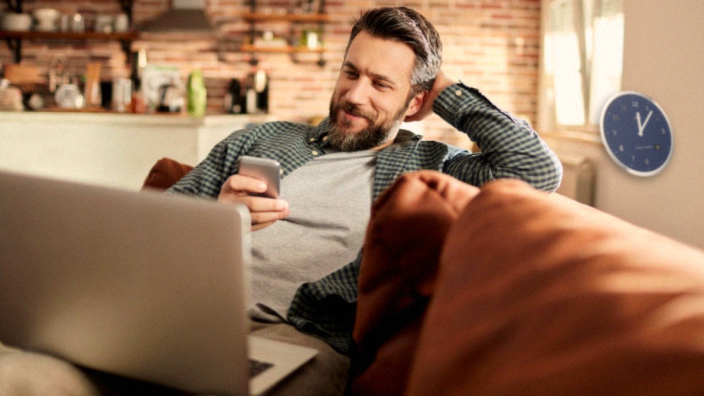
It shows 12h07
